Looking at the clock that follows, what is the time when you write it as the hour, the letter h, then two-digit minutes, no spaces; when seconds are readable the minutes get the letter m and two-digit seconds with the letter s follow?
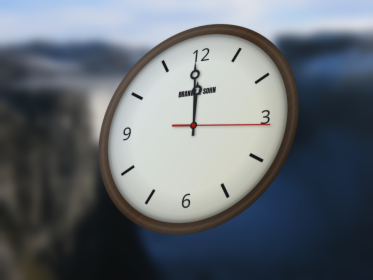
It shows 11h59m16s
